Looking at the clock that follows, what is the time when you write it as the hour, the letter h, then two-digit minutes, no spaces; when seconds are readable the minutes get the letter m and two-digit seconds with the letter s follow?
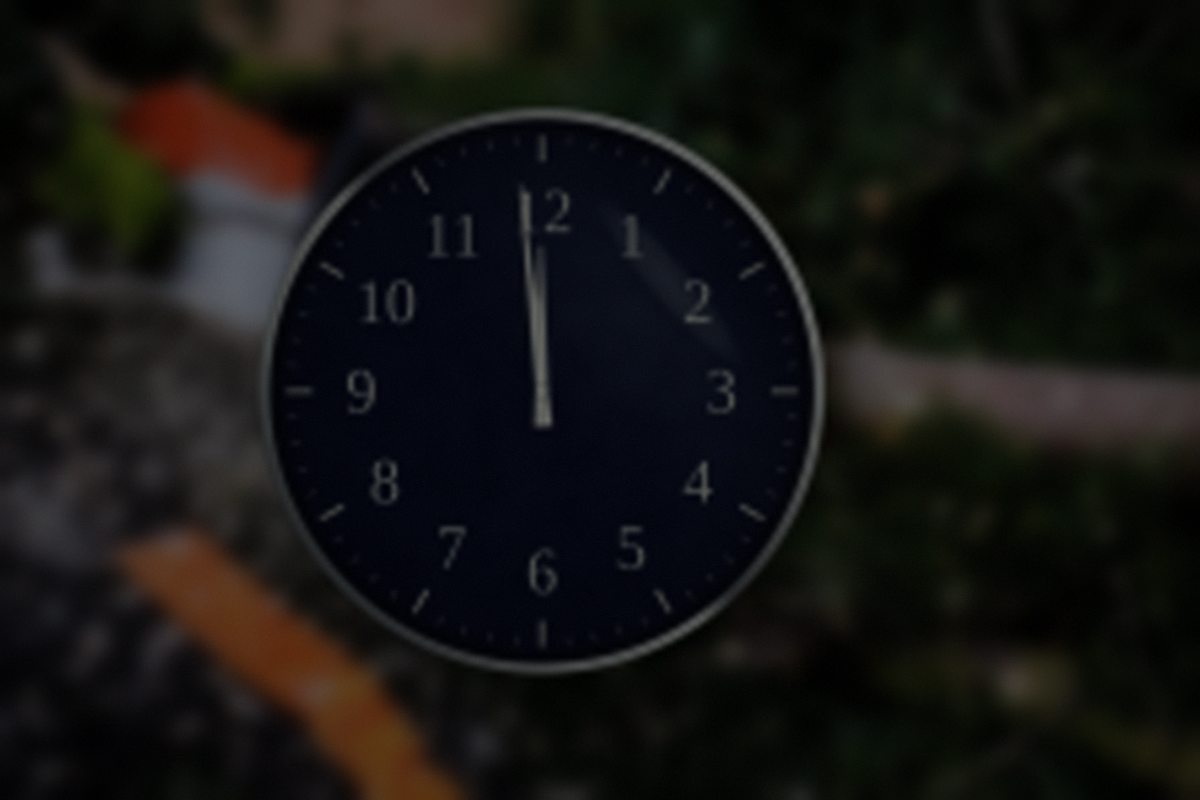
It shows 11h59
